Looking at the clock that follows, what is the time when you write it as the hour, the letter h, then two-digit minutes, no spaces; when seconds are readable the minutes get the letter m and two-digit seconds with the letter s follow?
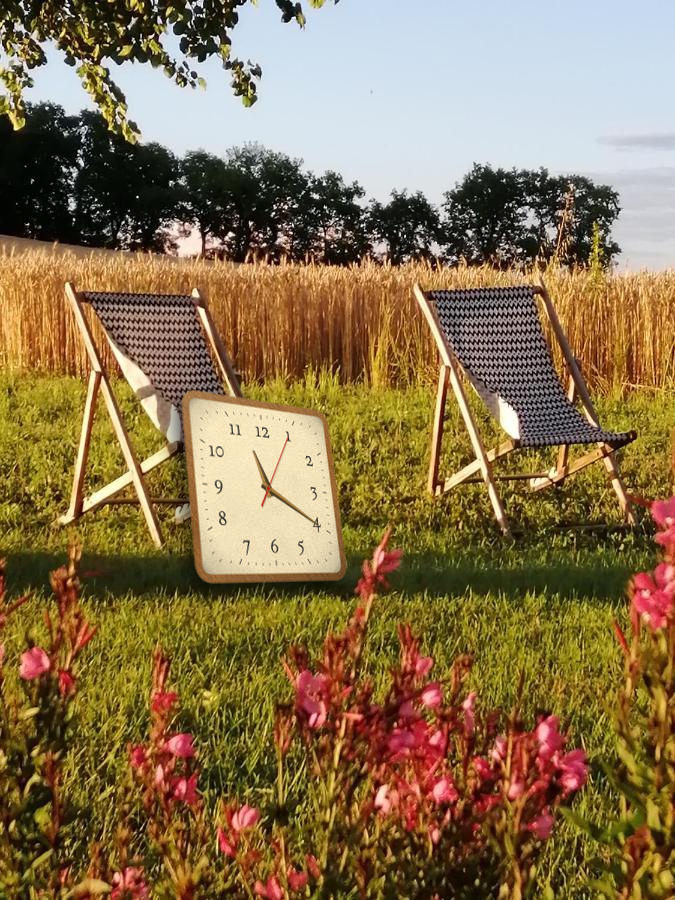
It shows 11h20m05s
